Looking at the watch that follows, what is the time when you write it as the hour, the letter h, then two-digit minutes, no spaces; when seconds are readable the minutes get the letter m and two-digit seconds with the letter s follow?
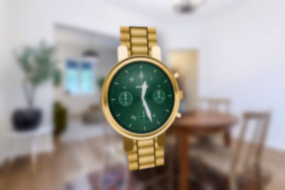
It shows 12h27
